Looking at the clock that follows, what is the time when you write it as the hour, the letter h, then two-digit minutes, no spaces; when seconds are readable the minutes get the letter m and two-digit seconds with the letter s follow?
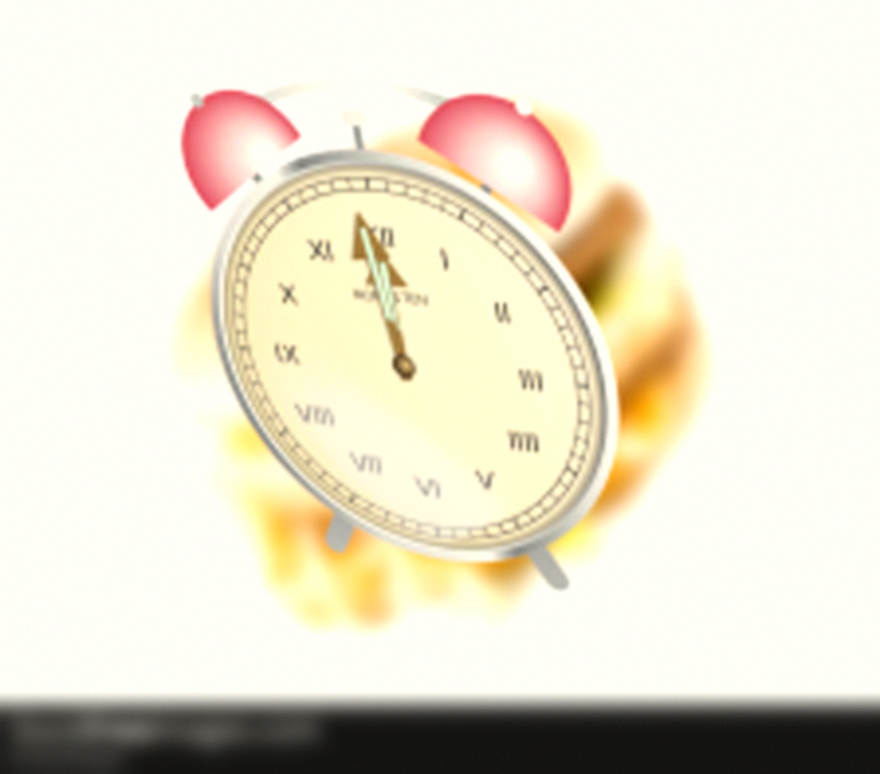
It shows 11h59
